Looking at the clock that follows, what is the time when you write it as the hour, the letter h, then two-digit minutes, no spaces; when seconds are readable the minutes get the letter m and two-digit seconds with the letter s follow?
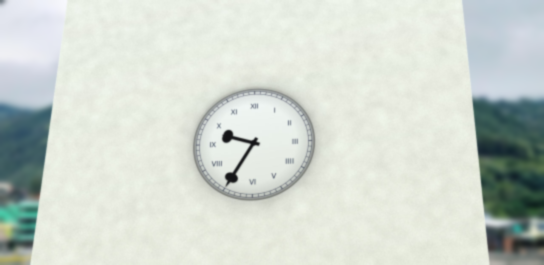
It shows 9h35
